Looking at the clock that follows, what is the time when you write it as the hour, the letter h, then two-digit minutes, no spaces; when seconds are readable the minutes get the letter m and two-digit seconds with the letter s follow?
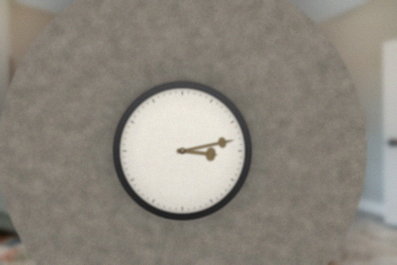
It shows 3h13
